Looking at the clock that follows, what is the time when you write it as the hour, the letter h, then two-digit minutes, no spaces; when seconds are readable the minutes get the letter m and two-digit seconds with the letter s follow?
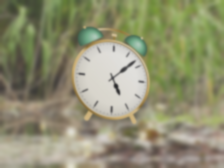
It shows 5h08
